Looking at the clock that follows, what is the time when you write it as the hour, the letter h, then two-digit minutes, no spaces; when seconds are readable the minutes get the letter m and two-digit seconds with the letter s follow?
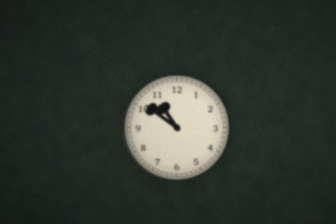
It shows 10h51
